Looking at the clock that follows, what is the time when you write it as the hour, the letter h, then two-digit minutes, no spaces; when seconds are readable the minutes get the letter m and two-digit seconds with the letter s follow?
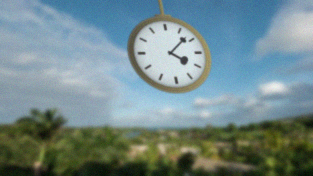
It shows 4h08
